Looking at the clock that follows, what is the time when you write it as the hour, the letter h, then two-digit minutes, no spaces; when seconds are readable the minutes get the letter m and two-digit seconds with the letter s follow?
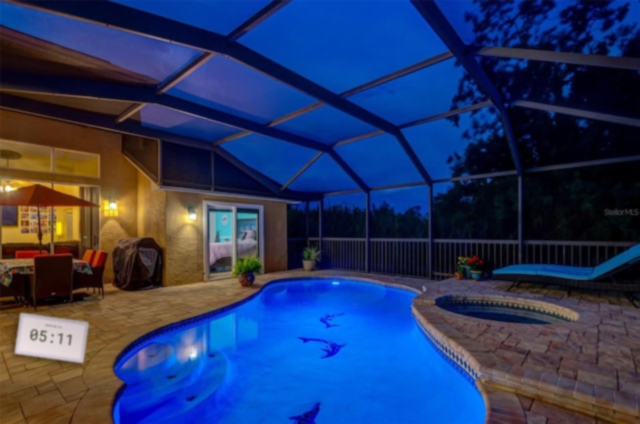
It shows 5h11
